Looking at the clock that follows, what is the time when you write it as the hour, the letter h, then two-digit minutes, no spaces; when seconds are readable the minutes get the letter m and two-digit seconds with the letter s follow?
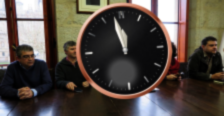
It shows 11h58
